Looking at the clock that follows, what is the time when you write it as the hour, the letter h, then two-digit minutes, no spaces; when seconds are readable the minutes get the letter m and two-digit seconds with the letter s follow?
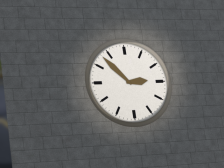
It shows 2h53
